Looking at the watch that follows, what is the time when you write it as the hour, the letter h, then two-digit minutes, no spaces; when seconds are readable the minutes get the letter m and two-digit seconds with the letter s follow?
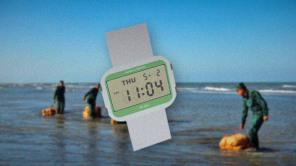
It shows 11h04
